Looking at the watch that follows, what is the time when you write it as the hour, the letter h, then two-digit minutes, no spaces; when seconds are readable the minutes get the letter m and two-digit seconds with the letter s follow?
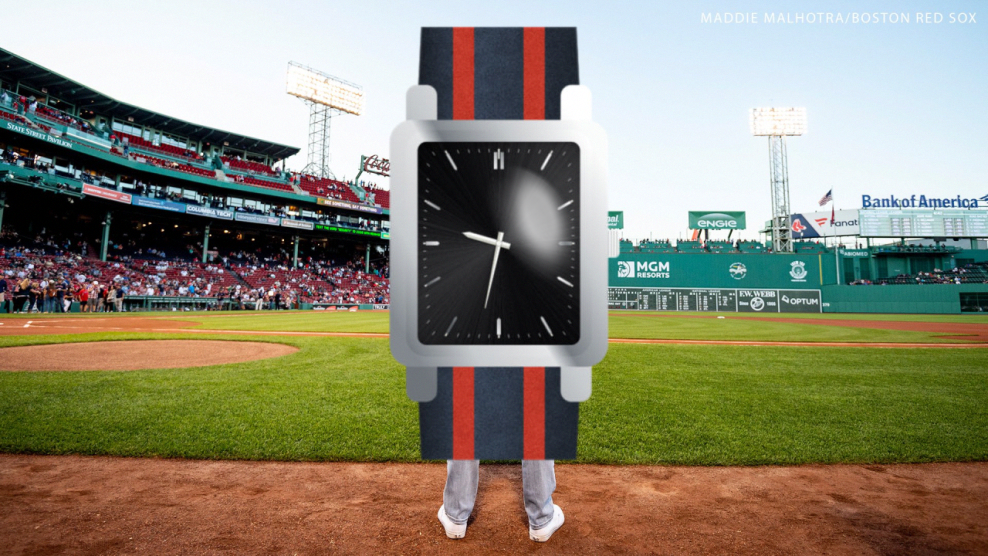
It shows 9h32
